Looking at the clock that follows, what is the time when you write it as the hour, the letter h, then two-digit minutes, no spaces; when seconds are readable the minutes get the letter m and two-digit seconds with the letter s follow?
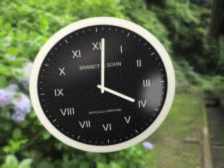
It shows 4h01
